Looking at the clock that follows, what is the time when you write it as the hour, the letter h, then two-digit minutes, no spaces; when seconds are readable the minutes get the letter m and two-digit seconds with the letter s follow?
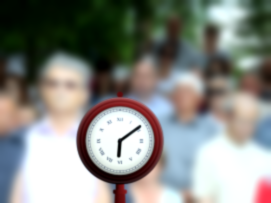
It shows 6h09
